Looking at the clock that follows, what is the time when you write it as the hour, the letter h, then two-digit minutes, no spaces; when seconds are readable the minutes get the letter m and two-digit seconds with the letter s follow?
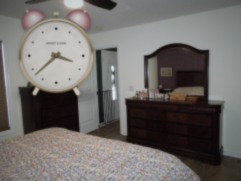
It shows 3h38
